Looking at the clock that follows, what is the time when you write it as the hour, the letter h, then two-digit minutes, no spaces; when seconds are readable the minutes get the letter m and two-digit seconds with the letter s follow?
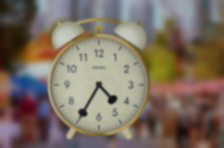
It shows 4h35
